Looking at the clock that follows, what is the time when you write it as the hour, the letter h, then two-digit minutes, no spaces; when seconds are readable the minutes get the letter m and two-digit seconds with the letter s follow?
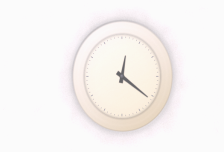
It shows 12h21
